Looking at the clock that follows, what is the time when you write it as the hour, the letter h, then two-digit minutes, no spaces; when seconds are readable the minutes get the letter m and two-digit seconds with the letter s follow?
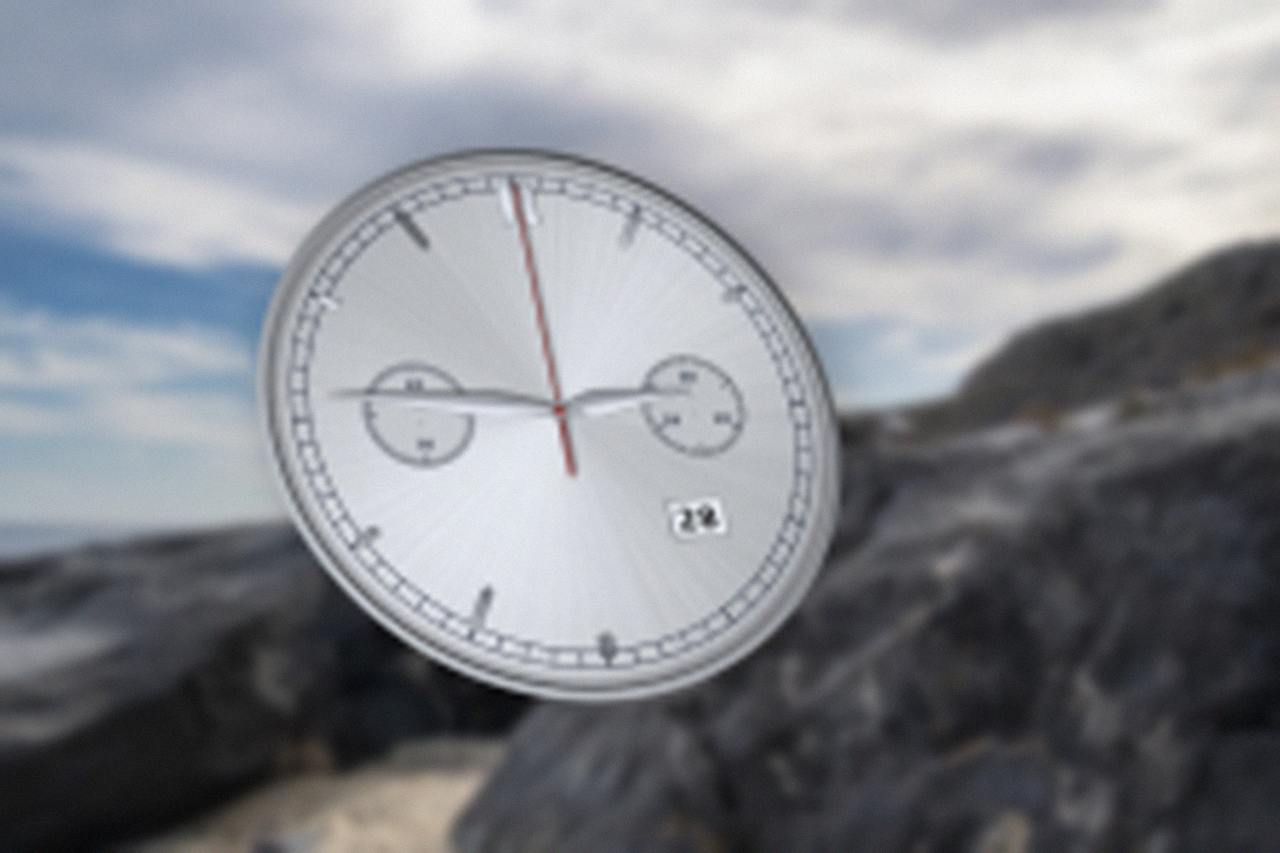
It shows 2h46
